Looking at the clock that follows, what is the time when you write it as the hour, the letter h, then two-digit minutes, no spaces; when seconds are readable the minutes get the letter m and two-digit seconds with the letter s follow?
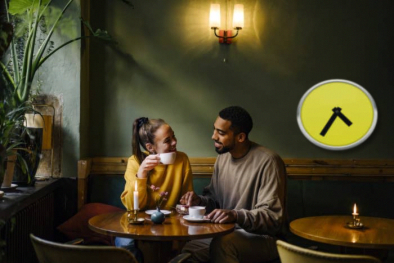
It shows 4h35
